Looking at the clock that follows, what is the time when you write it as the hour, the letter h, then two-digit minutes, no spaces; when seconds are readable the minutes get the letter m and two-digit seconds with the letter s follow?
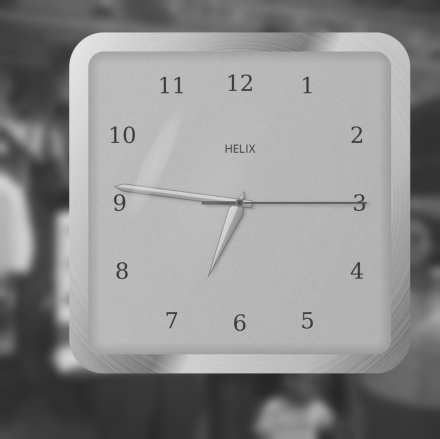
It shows 6h46m15s
